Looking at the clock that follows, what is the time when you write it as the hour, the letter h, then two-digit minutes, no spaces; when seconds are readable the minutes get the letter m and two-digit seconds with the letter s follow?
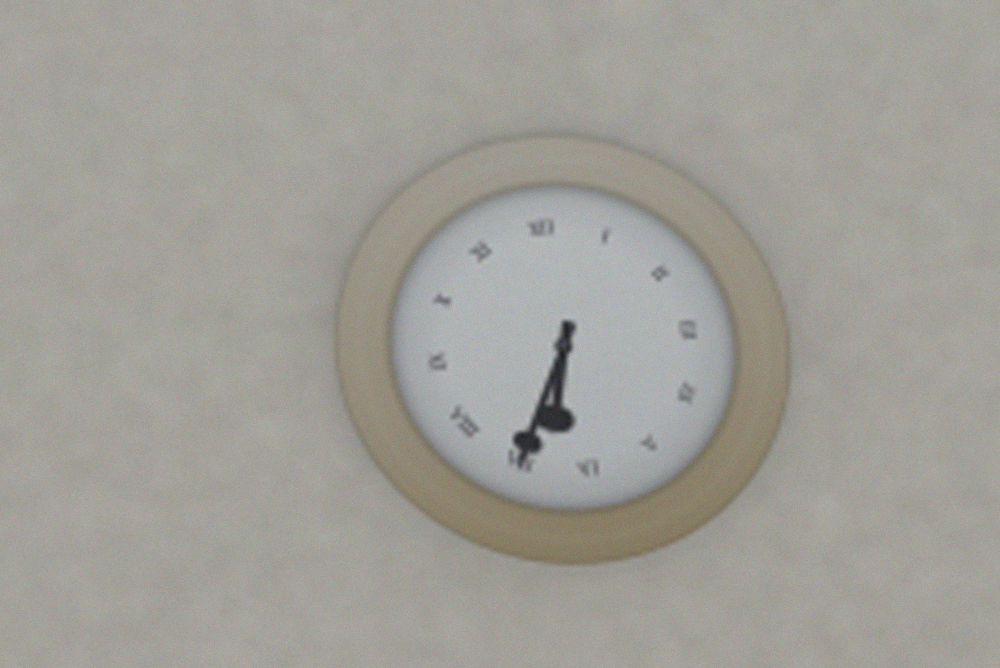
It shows 6h35
